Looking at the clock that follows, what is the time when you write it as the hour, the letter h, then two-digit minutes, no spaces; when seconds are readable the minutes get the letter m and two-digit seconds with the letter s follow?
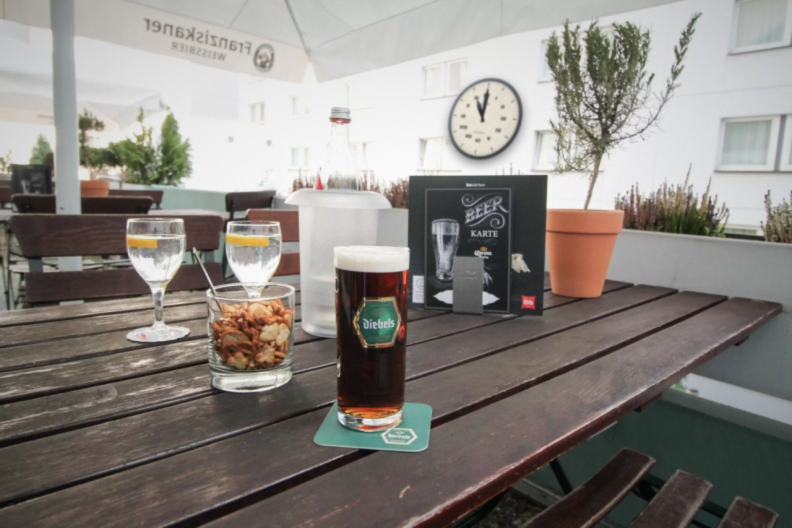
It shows 11h00
